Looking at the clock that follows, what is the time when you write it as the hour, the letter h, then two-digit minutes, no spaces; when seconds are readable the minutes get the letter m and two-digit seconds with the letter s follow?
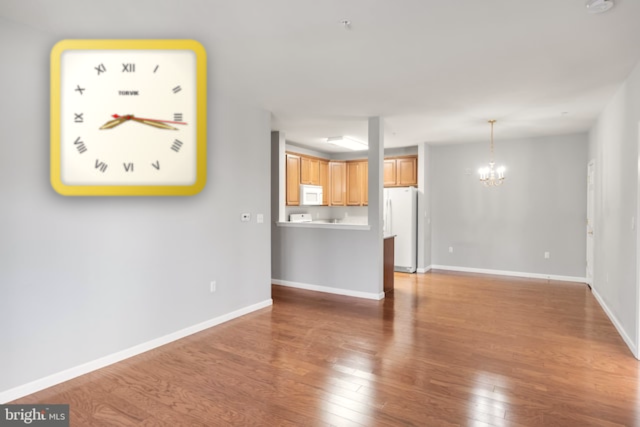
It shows 8h17m16s
